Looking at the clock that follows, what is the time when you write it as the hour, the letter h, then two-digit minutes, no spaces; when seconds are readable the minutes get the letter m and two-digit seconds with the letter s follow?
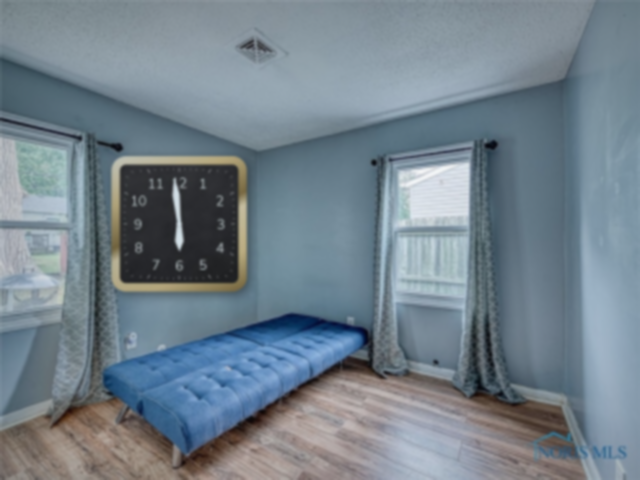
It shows 5h59
